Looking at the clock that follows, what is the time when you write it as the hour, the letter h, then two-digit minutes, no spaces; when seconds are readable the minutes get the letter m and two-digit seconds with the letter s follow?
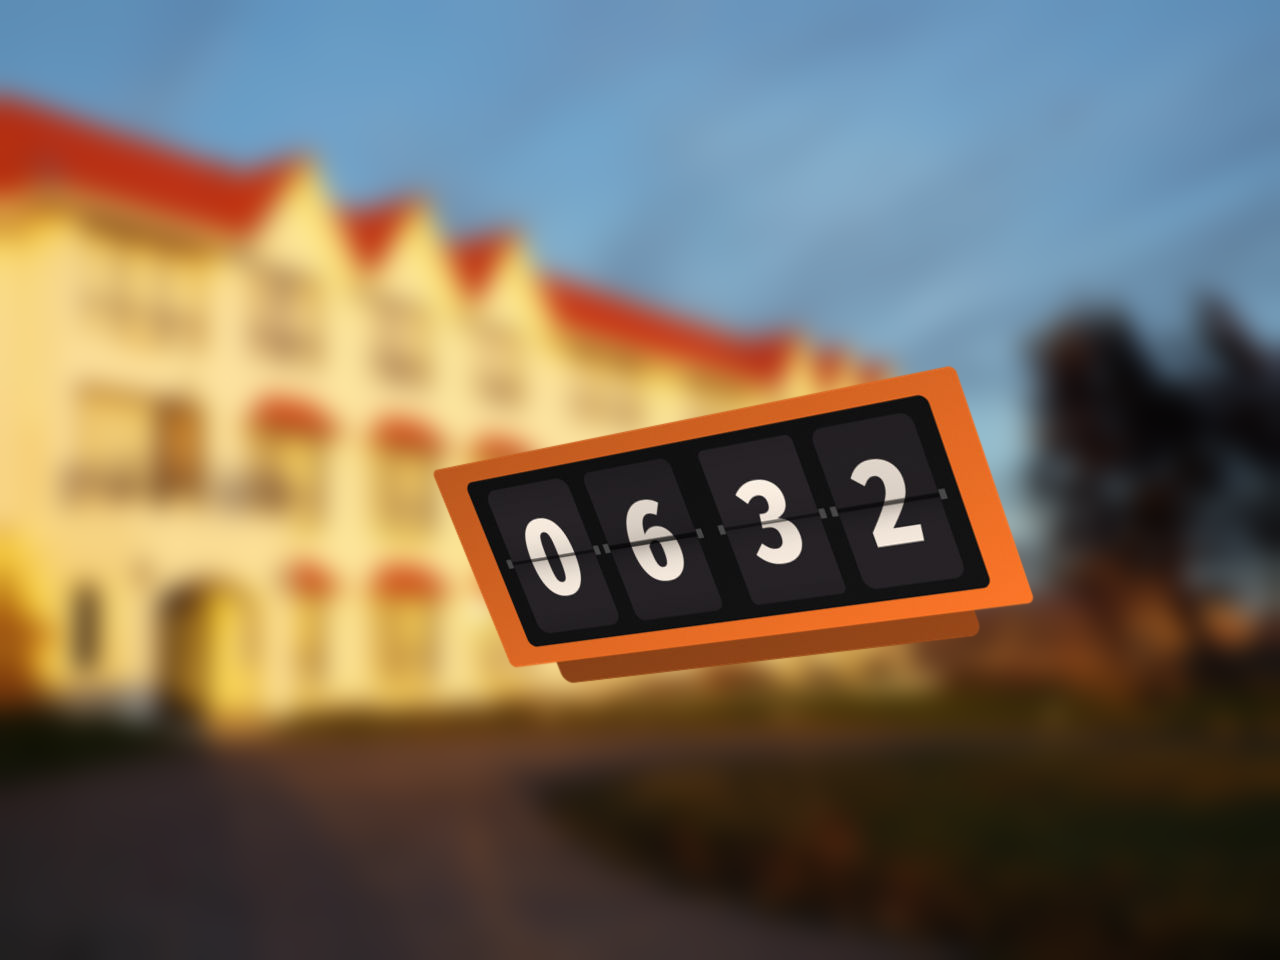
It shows 6h32
